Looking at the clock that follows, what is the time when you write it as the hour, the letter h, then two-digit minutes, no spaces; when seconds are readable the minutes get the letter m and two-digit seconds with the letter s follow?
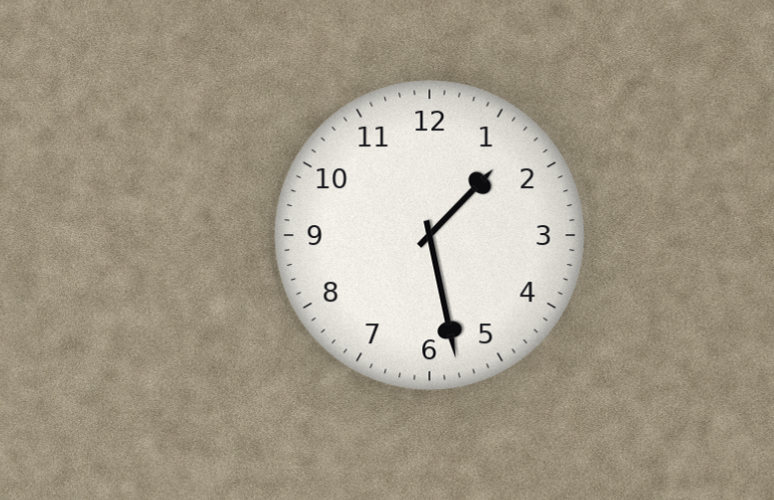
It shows 1h28
